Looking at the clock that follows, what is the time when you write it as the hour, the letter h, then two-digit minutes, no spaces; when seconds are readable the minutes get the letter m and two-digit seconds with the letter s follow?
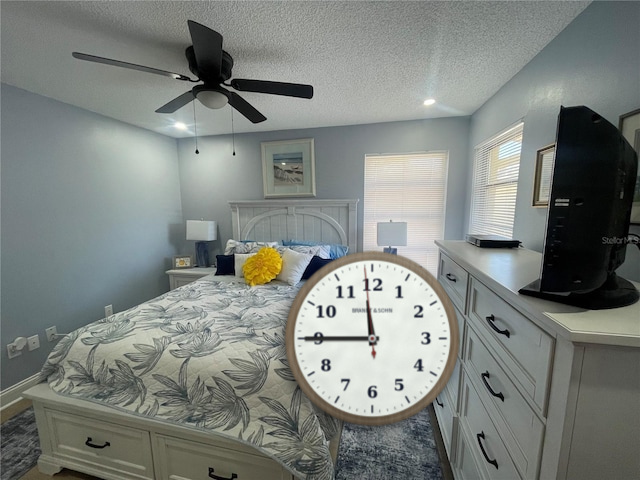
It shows 11h44m59s
